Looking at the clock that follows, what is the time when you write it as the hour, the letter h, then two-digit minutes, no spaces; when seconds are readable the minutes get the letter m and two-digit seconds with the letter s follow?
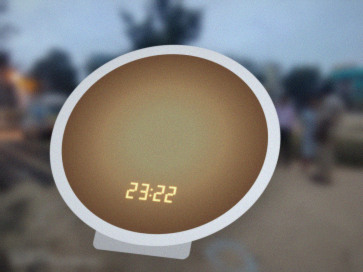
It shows 23h22
